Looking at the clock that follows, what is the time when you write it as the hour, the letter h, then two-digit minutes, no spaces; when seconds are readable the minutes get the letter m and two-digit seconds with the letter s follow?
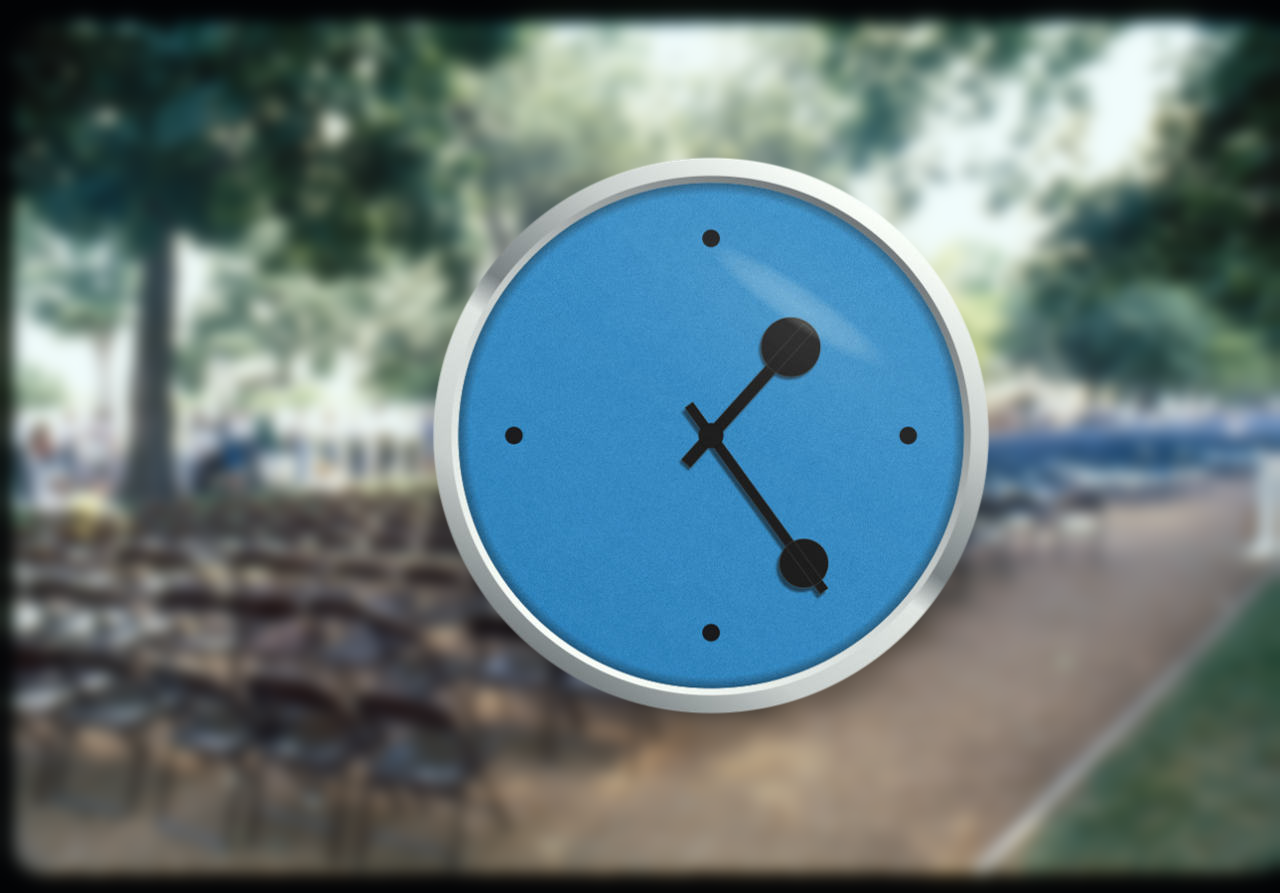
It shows 1h24
